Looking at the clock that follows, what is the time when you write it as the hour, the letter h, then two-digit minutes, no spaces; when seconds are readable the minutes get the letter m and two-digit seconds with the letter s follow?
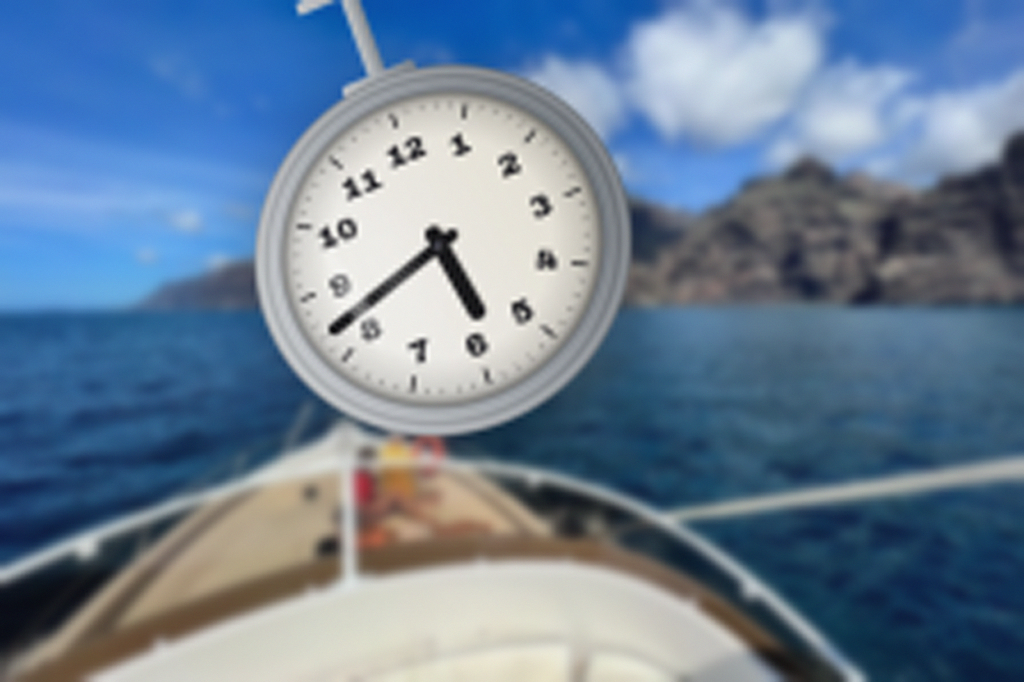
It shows 5h42
